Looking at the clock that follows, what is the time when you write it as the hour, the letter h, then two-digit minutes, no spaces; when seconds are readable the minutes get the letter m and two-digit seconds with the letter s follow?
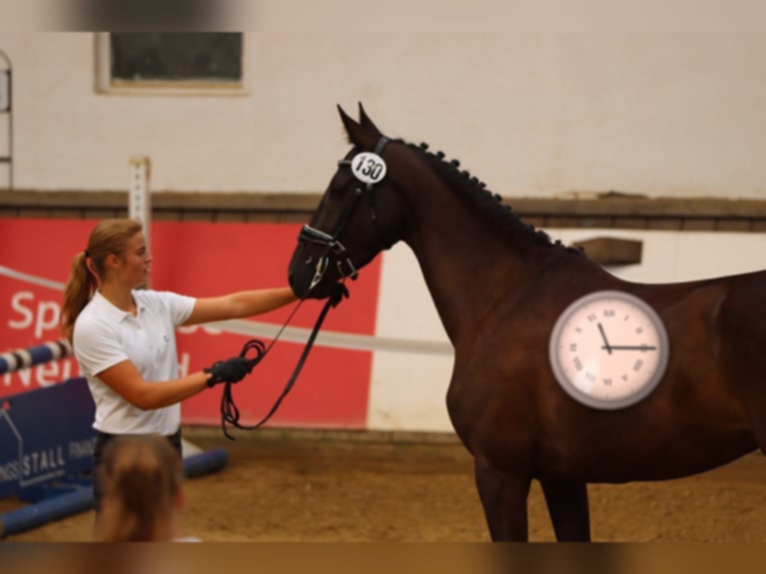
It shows 11h15
